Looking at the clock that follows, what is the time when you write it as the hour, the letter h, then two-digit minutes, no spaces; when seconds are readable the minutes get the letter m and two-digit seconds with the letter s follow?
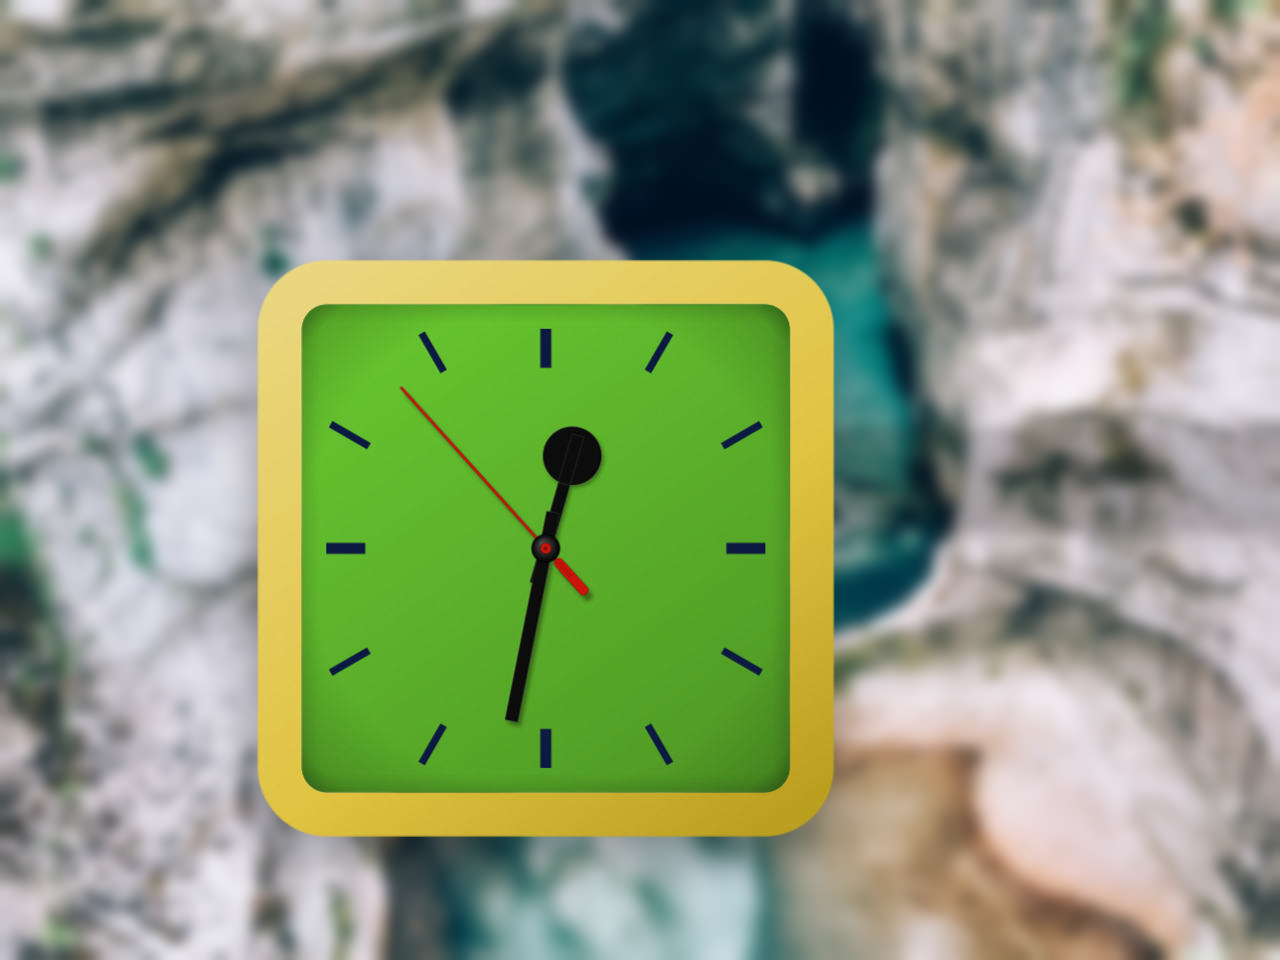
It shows 12h31m53s
